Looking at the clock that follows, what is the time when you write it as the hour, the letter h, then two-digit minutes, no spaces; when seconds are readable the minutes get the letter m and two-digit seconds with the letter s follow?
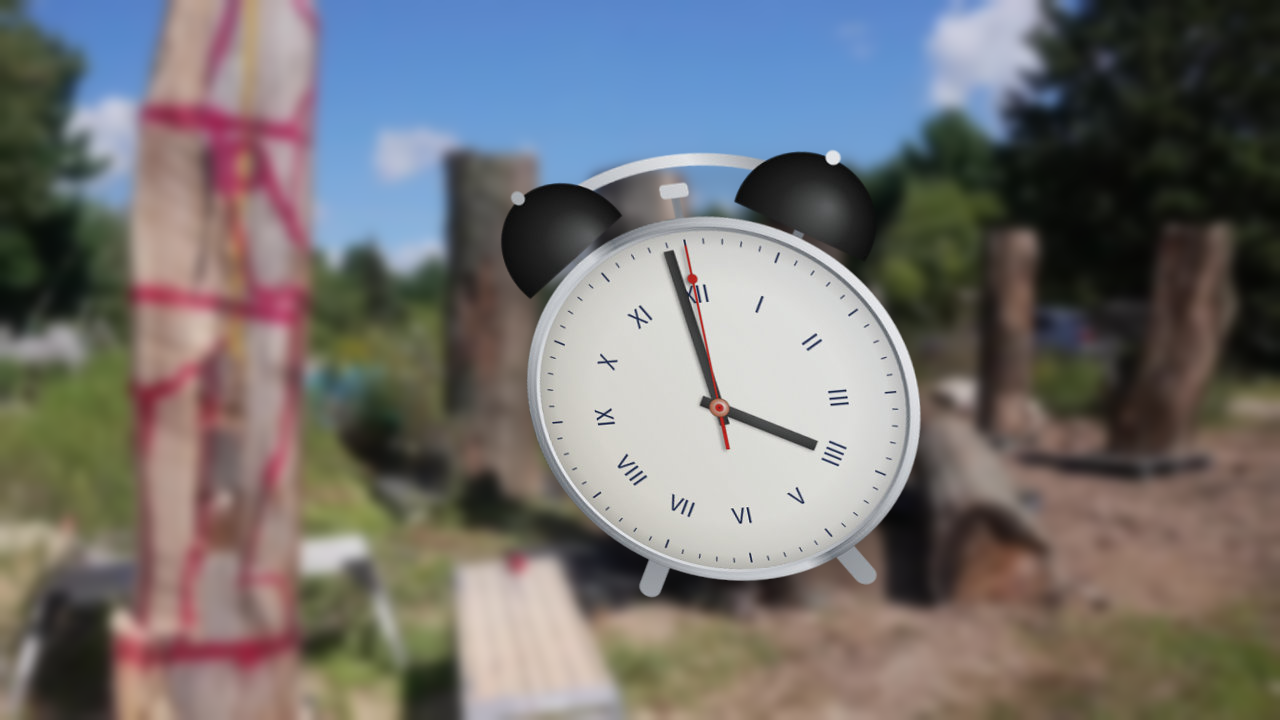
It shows 3h59m00s
